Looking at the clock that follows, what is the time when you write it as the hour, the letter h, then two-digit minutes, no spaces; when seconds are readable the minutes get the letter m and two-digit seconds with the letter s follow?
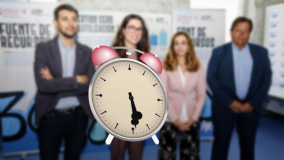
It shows 5h29
